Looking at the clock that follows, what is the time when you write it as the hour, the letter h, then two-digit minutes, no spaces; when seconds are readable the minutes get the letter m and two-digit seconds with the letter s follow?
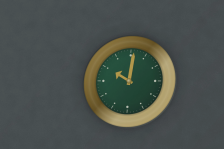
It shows 10h01
